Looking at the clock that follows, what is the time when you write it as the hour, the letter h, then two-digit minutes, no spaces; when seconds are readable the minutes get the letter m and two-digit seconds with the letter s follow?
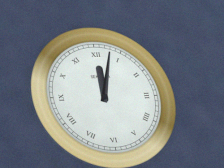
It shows 12h03
